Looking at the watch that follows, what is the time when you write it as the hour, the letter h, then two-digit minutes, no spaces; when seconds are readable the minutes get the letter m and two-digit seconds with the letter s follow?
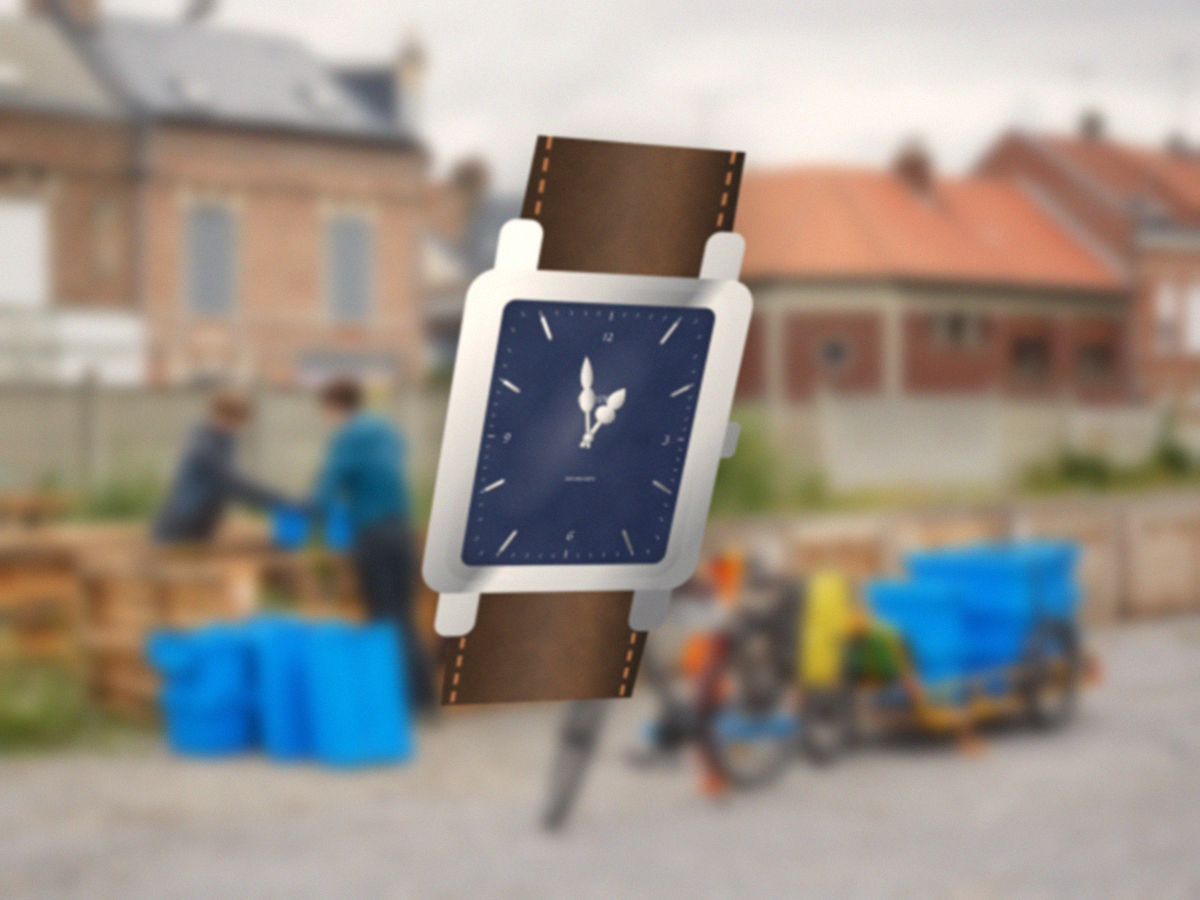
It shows 12h58
